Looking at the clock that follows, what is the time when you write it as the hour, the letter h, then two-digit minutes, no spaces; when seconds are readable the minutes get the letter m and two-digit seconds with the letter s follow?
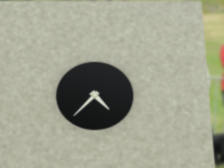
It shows 4h37
